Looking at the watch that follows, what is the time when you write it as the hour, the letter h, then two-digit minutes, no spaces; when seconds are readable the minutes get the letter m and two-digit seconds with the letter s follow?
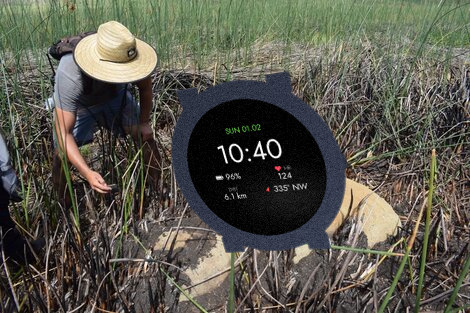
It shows 10h40
